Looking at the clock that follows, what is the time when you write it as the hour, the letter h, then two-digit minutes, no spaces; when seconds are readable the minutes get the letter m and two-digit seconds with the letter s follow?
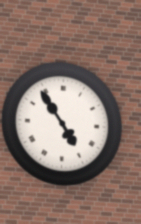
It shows 4h54
